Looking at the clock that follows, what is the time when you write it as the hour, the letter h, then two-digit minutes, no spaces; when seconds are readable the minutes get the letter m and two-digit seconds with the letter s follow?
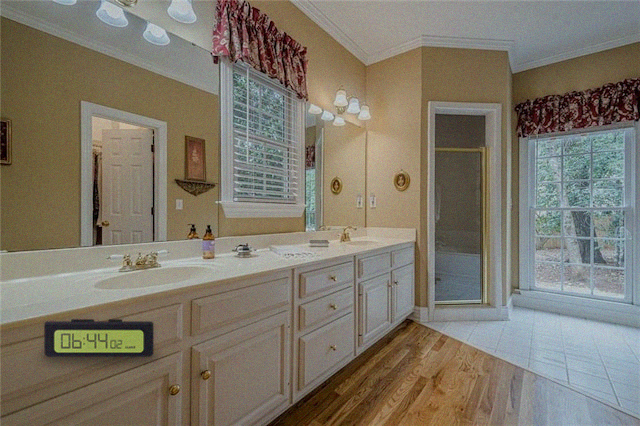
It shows 6h44m02s
